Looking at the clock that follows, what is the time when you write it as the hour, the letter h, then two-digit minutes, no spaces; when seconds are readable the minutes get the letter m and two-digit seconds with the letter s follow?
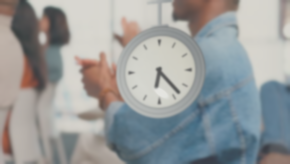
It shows 6h23
